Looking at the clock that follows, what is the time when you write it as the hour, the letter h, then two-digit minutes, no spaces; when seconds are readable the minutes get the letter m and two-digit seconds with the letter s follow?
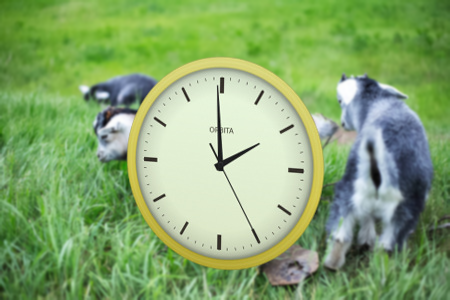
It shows 1h59m25s
